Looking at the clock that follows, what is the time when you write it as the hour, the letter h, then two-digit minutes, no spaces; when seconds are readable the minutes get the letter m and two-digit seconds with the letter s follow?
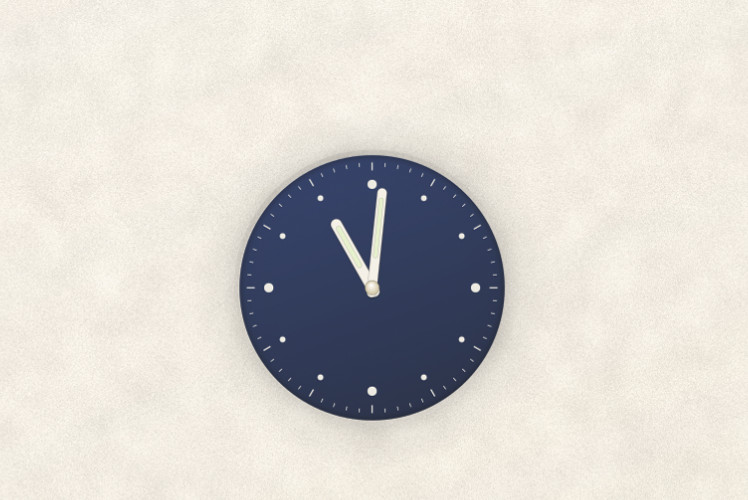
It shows 11h01
